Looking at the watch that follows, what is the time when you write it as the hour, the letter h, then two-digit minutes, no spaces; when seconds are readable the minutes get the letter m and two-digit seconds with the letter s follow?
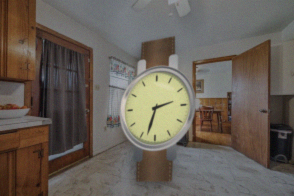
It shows 2h33
